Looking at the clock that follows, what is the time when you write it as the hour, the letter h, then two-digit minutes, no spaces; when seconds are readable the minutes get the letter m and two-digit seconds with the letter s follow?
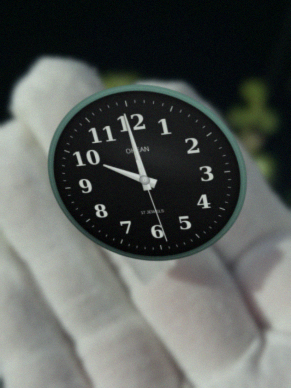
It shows 9h59m29s
